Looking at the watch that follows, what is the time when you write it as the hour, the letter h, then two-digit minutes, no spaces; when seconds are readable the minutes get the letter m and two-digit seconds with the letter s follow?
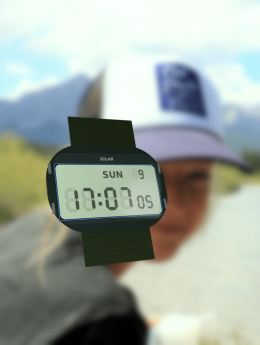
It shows 17h07m05s
